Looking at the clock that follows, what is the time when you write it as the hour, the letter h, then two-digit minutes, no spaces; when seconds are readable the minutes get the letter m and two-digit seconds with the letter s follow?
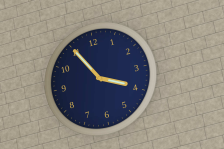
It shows 3h55
